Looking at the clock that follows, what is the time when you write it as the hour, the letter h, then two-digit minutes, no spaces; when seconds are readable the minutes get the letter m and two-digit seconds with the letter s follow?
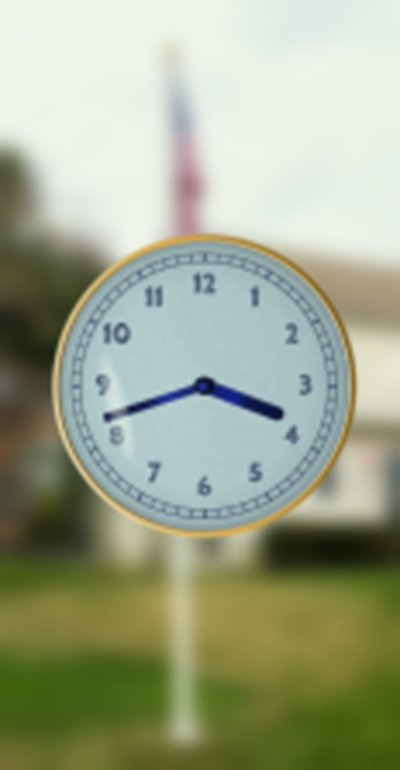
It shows 3h42
